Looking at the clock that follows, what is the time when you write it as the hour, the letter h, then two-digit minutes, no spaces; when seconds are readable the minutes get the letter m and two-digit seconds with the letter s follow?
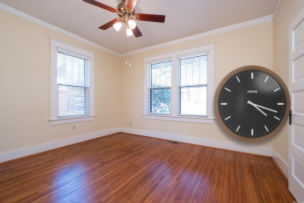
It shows 4h18
